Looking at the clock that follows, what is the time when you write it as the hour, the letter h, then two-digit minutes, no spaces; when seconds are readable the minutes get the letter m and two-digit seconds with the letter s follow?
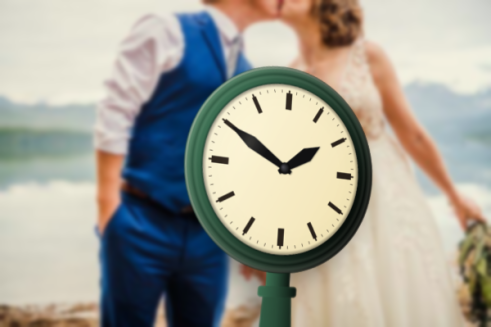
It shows 1h50
